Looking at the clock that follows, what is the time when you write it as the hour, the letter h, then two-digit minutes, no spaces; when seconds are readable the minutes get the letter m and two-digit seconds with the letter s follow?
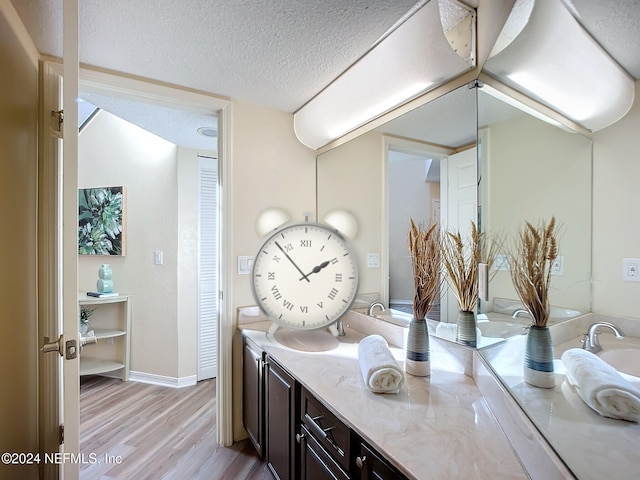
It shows 1h53
